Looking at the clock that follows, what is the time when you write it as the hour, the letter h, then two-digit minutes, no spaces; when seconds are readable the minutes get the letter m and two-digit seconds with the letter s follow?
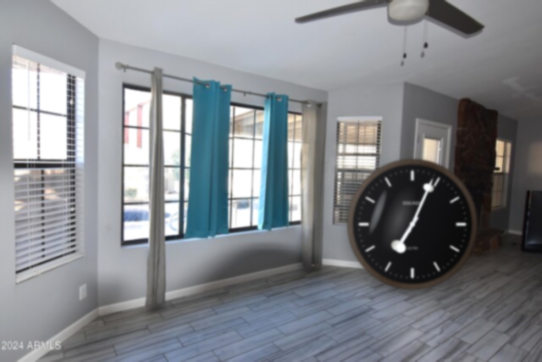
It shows 7h04
